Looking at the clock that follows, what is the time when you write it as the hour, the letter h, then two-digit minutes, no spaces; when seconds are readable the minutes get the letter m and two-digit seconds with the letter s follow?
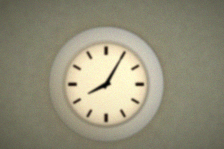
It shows 8h05
